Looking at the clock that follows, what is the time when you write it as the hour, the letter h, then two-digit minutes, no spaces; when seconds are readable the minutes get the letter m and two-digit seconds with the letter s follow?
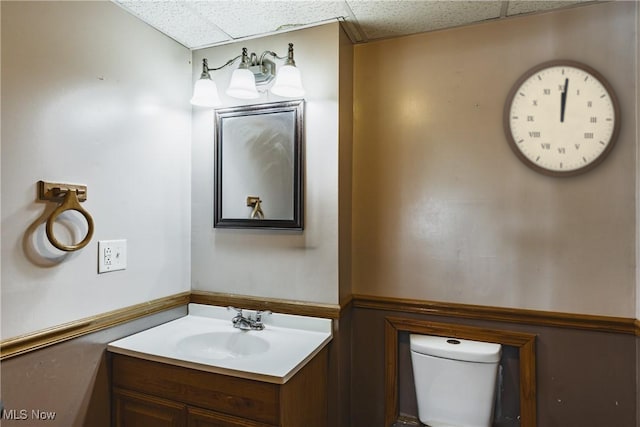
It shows 12h01
